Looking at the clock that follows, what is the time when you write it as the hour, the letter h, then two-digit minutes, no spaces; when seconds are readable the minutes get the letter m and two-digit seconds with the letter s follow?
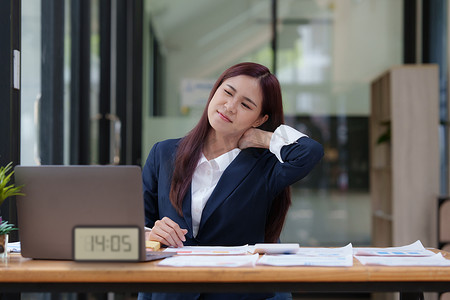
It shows 14h05
